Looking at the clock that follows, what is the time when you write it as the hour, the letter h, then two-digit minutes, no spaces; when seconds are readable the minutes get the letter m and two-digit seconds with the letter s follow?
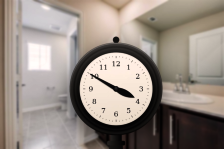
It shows 3h50
